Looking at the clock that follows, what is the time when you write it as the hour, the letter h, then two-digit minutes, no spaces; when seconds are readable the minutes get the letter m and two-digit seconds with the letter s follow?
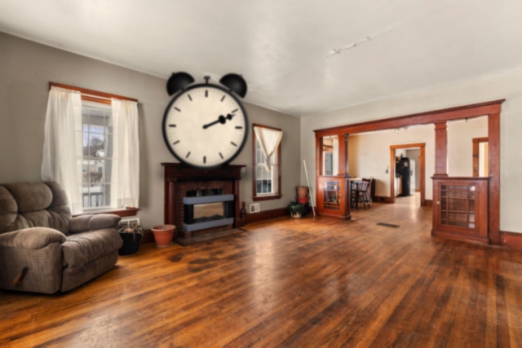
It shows 2h11
